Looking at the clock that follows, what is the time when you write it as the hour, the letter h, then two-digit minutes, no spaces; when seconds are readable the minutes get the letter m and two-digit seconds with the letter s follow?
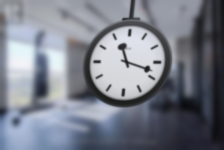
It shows 11h18
